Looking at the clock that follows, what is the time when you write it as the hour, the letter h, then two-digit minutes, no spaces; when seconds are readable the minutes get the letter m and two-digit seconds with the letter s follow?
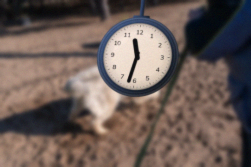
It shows 11h32
